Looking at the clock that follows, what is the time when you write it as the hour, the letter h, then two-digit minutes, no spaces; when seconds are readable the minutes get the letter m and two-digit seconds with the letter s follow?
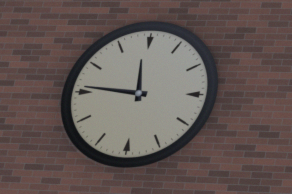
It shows 11h46
